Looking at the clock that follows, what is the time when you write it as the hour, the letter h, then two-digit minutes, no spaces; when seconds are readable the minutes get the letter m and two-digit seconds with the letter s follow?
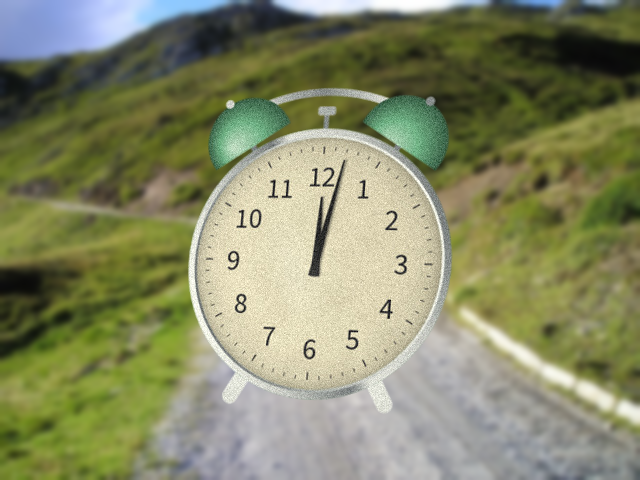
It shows 12h02
